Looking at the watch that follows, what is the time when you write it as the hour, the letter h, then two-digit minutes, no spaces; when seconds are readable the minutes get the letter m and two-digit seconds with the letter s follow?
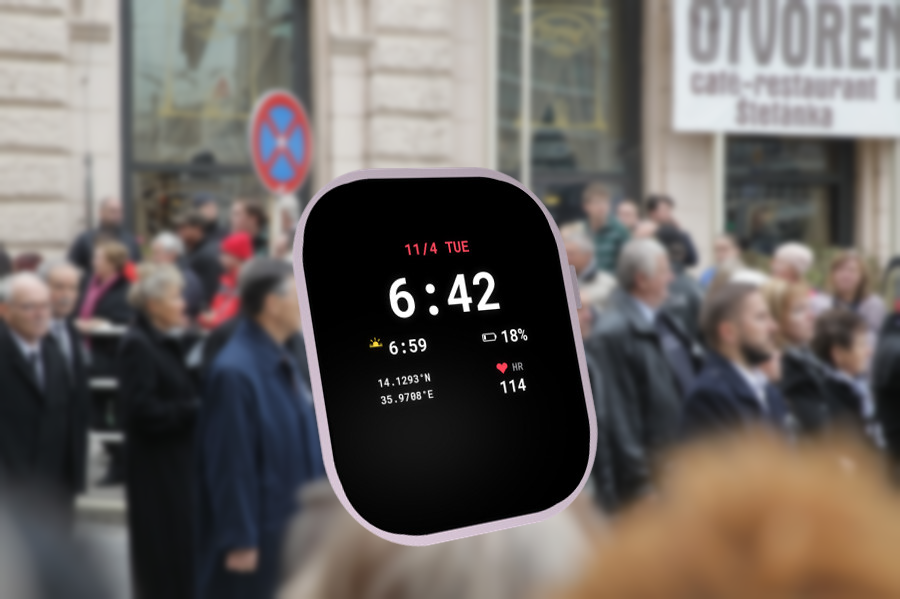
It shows 6h42
